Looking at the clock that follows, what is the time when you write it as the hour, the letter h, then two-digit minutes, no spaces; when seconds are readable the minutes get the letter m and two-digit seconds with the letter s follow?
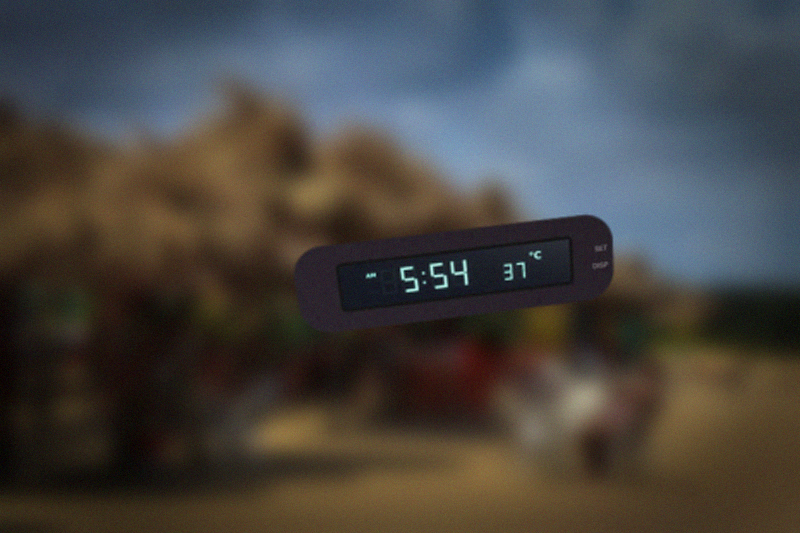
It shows 5h54
